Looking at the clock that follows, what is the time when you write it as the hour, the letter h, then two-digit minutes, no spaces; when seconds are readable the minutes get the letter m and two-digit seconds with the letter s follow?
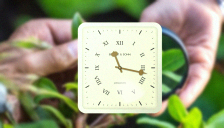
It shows 11h17
